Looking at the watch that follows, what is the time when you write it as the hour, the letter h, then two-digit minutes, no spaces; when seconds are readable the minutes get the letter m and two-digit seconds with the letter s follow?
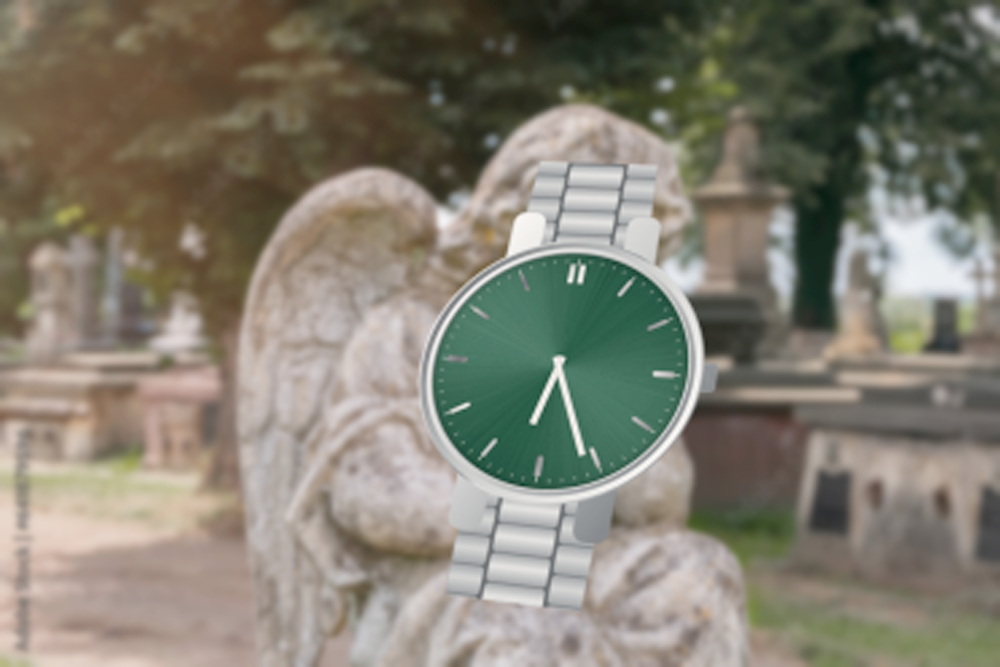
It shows 6h26
